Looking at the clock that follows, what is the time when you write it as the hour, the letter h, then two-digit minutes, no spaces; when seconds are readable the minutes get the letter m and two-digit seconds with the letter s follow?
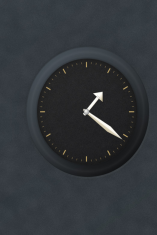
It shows 1h21
